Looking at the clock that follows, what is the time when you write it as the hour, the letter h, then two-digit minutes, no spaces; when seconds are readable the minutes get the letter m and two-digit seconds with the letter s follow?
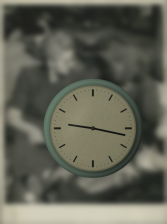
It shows 9h17
